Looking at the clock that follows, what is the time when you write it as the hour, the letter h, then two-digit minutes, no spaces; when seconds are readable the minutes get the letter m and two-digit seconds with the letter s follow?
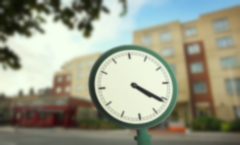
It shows 4h21
